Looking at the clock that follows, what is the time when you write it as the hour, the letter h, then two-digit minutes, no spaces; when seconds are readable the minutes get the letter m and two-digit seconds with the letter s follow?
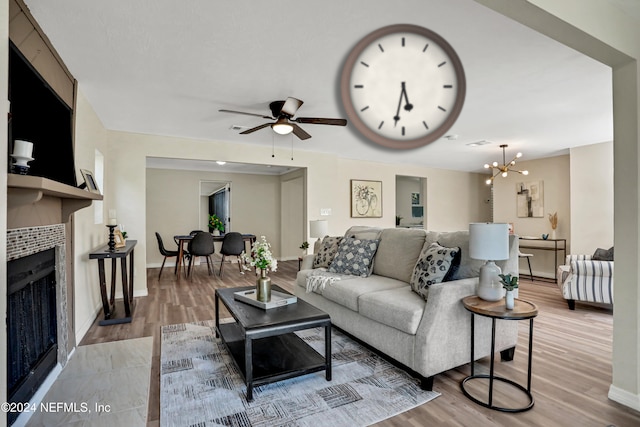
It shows 5h32
